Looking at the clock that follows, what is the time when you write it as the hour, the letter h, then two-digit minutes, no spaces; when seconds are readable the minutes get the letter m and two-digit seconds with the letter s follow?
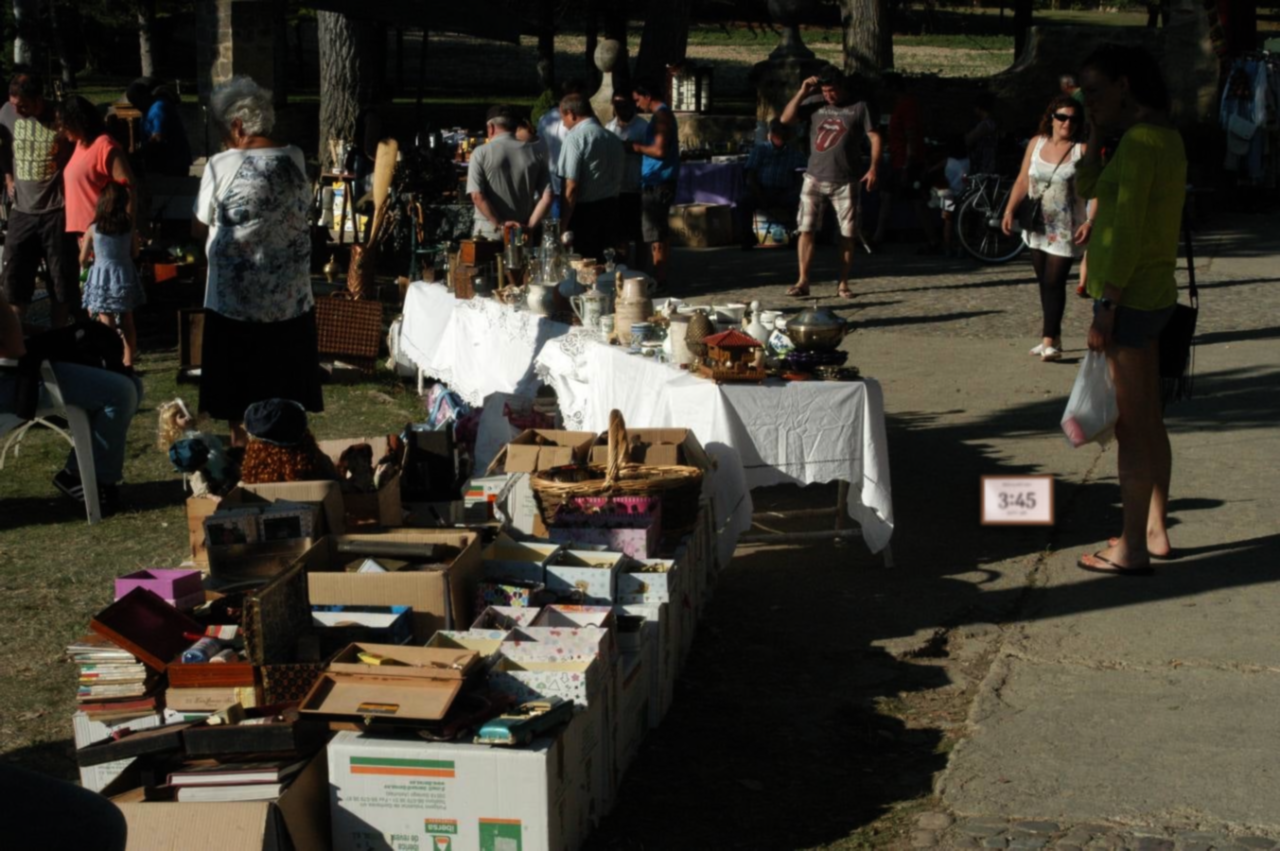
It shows 3h45
